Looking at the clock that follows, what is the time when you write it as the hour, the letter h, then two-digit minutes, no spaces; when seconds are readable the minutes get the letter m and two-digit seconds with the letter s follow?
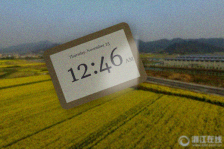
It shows 12h46
